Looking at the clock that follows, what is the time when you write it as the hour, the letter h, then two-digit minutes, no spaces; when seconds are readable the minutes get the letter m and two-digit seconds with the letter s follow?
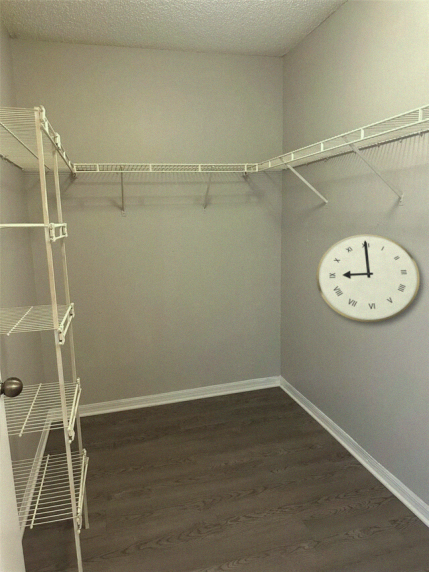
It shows 9h00
